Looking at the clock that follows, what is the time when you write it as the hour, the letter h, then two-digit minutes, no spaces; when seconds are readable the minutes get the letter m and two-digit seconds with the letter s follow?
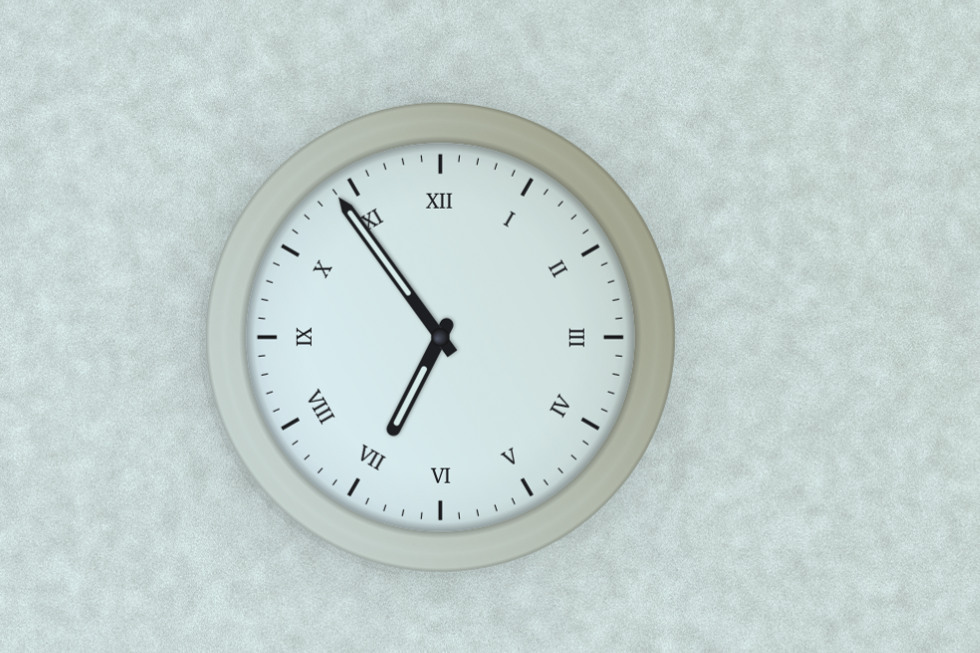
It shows 6h54
